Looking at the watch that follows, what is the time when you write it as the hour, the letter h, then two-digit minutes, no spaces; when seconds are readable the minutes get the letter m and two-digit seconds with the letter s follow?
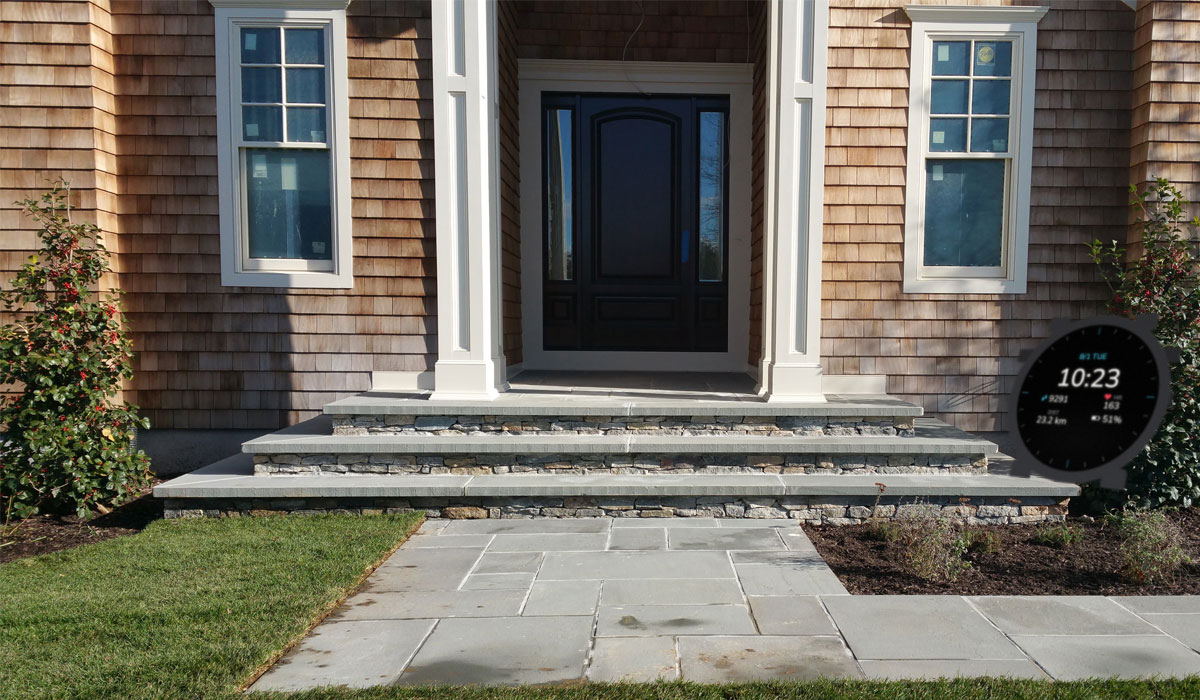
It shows 10h23
